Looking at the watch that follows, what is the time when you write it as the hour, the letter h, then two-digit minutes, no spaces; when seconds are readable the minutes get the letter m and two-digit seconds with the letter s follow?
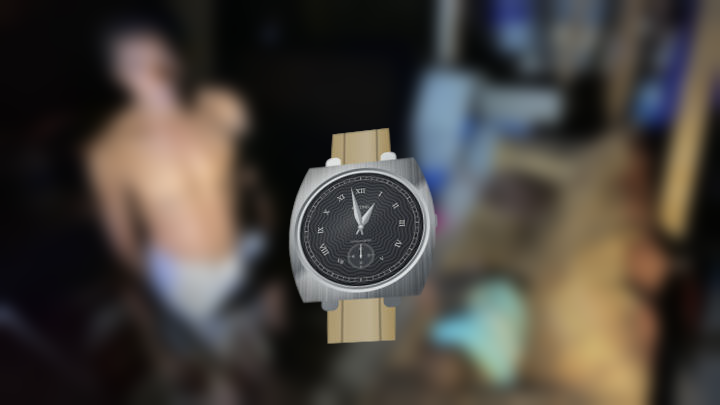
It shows 12h58
